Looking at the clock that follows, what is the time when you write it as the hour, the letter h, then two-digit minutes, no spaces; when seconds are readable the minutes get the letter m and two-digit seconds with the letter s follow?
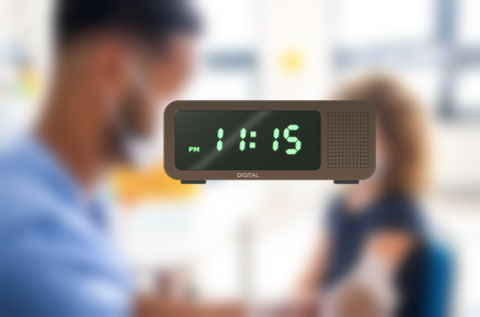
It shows 11h15
